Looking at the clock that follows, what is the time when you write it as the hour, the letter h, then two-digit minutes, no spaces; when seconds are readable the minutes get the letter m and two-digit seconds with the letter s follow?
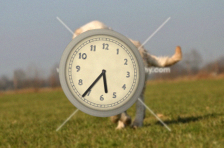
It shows 5h36
